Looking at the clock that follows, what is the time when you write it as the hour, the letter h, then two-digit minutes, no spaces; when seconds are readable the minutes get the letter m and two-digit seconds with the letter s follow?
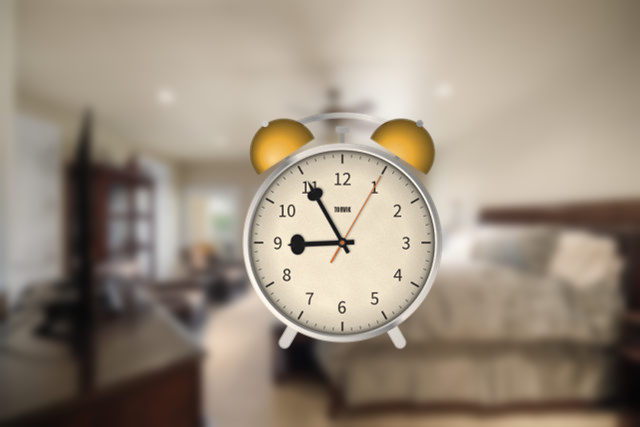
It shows 8h55m05s
